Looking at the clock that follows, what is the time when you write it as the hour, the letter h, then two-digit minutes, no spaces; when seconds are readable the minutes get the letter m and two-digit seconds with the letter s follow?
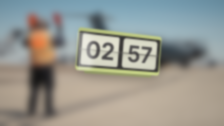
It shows 2h57
